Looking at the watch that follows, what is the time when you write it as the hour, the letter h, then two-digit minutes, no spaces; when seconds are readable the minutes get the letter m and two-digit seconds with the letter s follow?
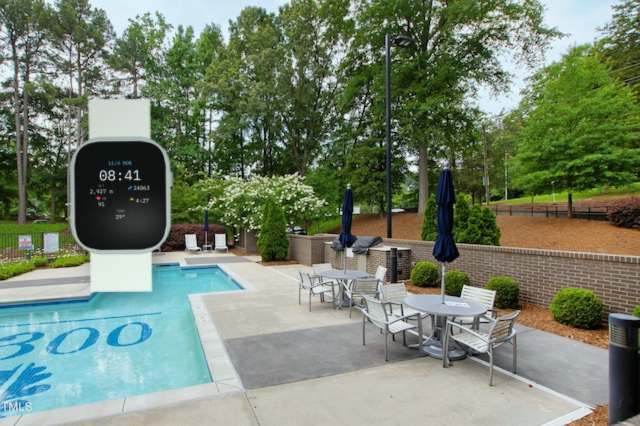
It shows 8h41
